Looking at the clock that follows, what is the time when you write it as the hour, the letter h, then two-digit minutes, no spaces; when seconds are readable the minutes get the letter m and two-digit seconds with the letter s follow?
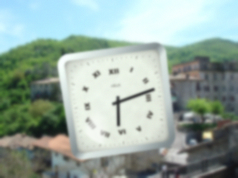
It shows 6h13
